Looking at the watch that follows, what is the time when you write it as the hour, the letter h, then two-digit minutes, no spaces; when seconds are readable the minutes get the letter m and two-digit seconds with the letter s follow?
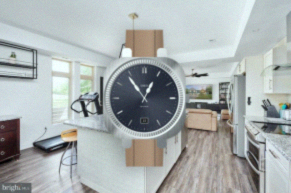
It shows 12h54
